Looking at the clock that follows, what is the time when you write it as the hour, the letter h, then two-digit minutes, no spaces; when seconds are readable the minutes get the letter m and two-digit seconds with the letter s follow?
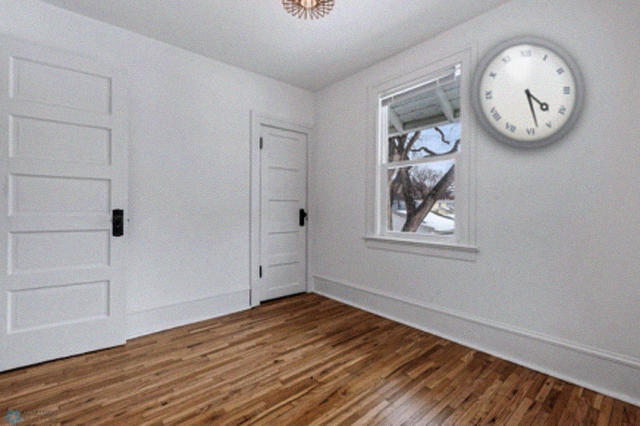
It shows 4h28
